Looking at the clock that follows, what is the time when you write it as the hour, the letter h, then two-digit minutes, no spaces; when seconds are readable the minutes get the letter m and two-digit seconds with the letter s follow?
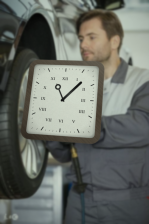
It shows 11h07
